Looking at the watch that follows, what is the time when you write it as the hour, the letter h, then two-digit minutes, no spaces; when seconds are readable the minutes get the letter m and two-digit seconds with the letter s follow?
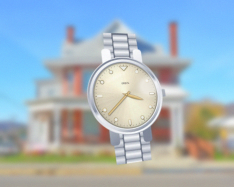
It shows 3h38
